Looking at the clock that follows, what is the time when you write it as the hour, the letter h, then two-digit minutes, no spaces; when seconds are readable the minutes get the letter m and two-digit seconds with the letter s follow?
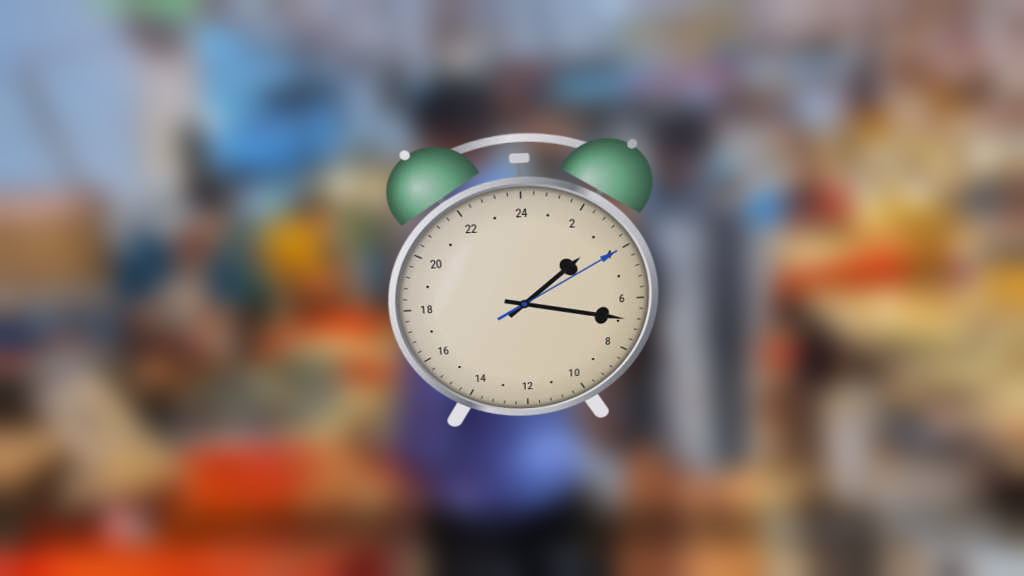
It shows 3h17m10s
